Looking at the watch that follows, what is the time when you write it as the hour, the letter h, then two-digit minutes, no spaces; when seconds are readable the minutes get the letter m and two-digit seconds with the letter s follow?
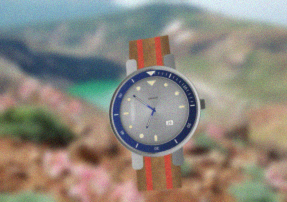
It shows 6h52
